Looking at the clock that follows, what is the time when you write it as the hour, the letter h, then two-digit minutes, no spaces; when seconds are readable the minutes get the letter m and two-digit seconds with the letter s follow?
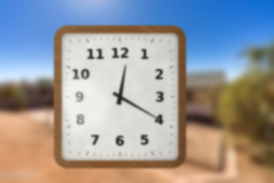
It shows 12h20
